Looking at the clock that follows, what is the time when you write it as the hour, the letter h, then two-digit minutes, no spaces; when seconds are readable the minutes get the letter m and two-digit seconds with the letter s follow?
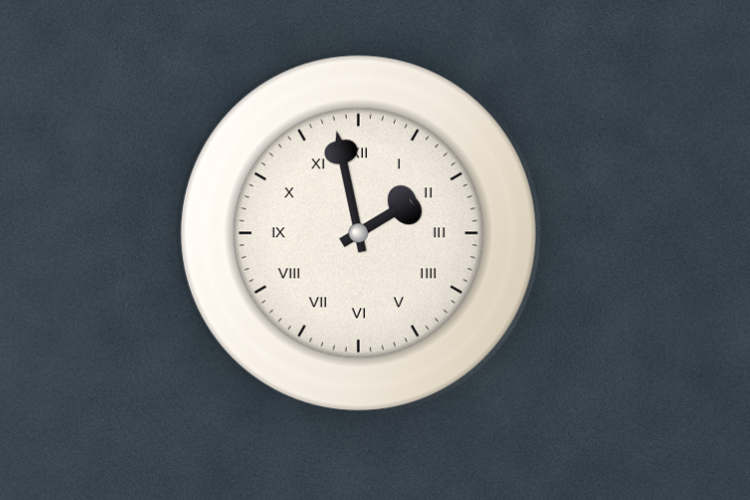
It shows 1h58
